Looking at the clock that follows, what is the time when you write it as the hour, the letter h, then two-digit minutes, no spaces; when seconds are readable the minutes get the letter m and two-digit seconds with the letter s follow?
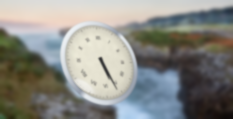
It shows 5h26
